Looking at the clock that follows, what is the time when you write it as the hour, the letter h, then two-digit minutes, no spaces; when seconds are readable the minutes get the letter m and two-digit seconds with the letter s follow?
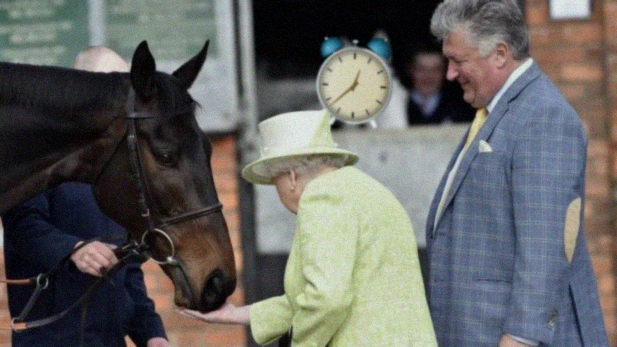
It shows 12h38
